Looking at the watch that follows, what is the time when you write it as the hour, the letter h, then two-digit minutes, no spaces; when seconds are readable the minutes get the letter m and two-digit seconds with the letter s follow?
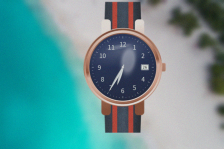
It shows 6h35
